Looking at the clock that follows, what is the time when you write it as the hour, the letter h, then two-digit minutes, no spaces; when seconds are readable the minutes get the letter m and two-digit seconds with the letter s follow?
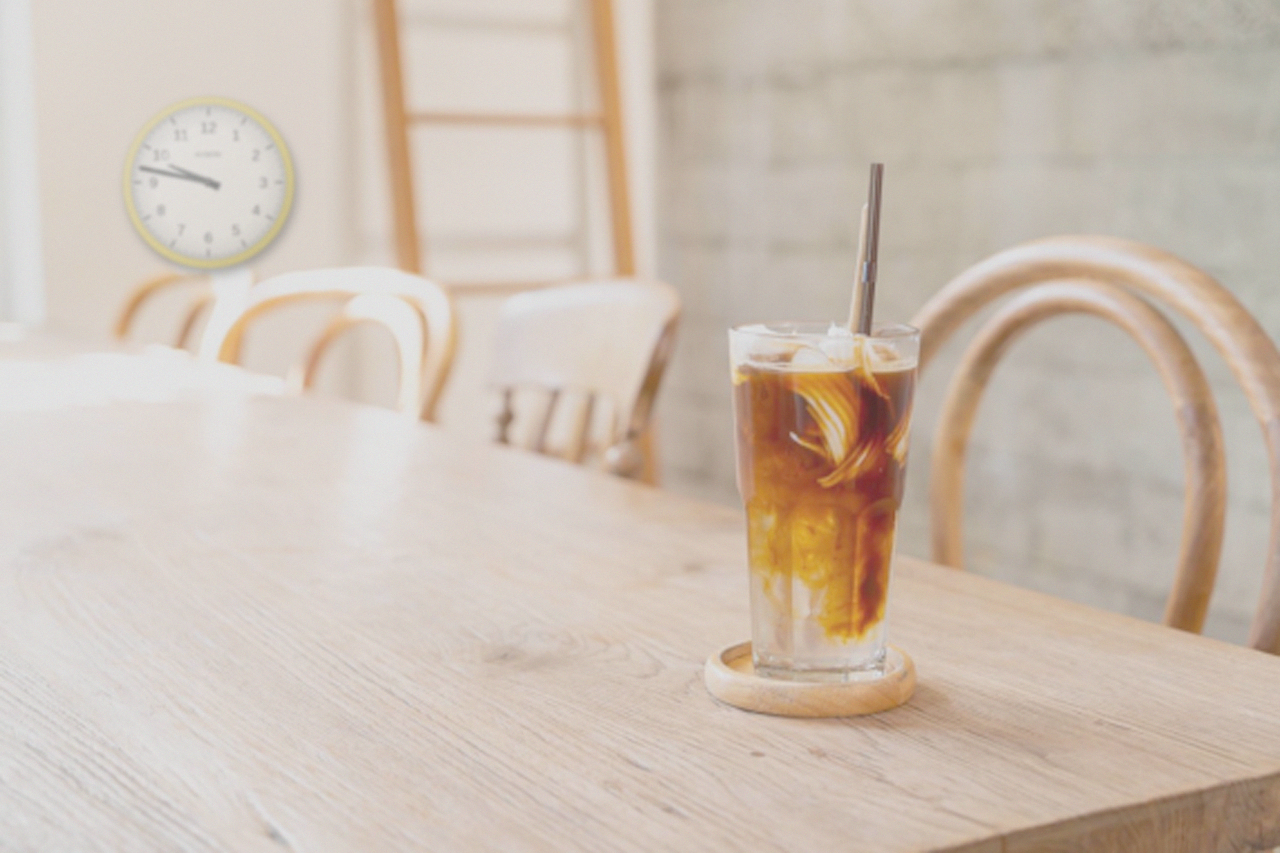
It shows 9h47
